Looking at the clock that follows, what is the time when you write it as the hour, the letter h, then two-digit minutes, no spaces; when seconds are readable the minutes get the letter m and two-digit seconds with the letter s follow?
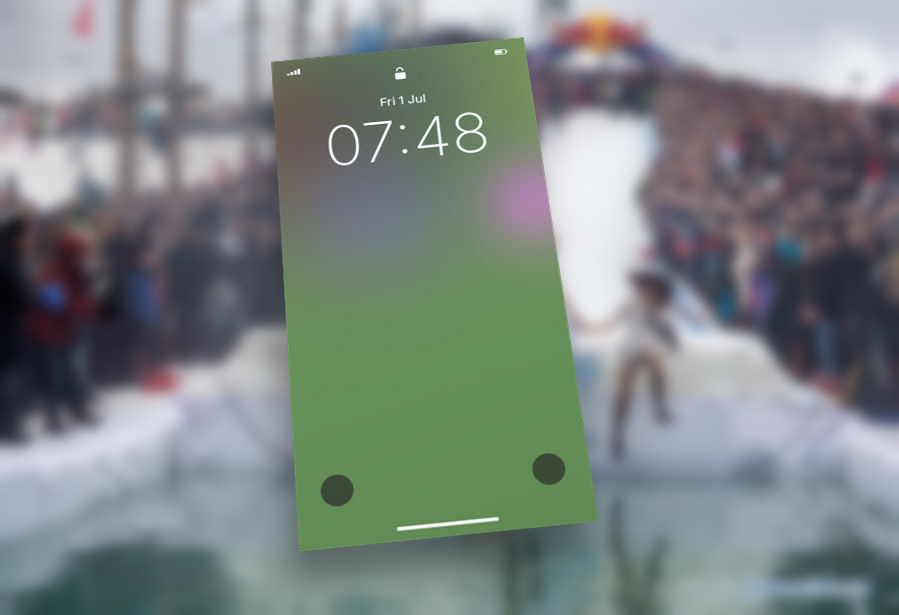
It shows 7h48
